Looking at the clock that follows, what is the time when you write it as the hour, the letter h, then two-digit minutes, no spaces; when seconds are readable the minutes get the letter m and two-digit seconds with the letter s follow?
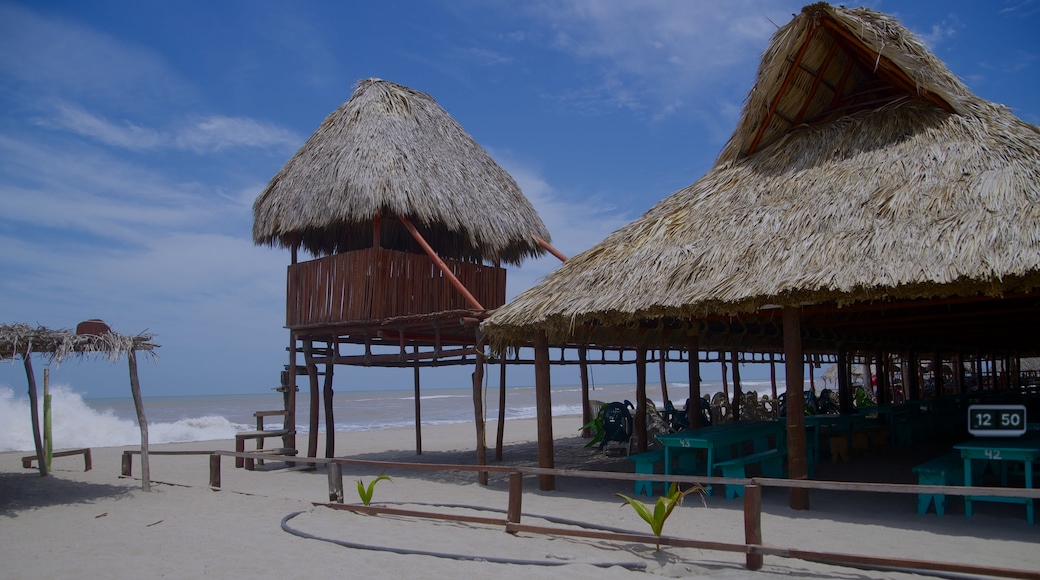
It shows 12h50
